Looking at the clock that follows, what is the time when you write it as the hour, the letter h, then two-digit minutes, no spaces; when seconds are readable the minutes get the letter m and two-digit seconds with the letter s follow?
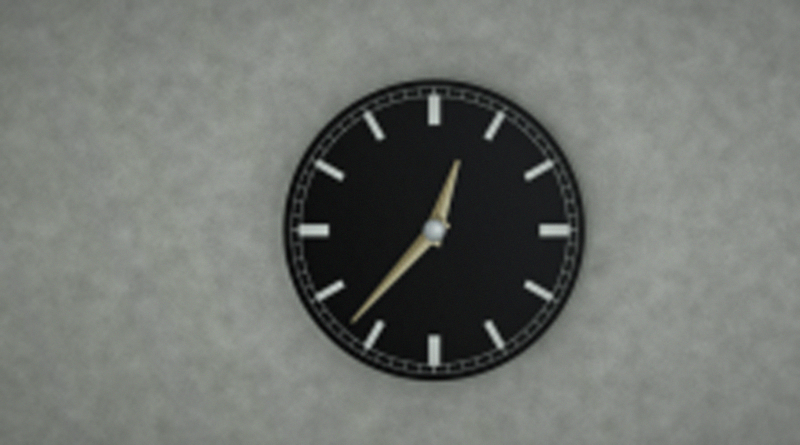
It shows 12h37
